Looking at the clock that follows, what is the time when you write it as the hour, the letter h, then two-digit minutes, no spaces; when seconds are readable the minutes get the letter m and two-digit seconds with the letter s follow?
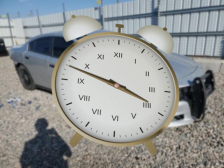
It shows 3h48
